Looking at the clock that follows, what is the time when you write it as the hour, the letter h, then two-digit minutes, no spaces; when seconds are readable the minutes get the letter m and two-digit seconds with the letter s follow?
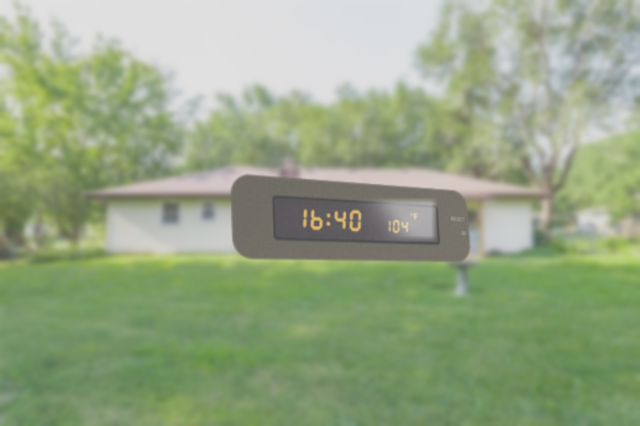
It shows 16h40
